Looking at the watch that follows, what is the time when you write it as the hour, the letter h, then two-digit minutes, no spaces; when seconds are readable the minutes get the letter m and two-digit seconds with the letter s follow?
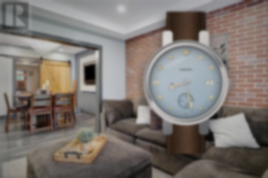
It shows 8h28
